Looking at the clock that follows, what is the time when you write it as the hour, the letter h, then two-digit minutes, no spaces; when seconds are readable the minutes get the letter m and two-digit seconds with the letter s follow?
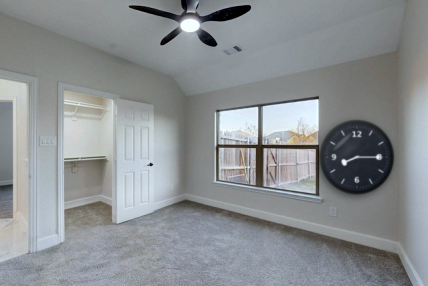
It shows 8h15
